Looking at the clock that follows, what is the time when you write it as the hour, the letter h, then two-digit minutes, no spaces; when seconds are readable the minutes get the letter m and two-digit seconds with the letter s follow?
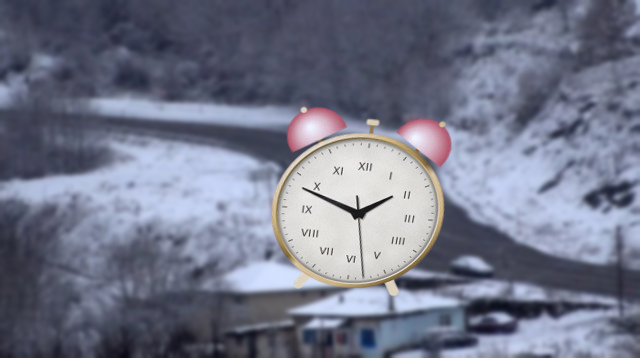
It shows 1h48m28s
